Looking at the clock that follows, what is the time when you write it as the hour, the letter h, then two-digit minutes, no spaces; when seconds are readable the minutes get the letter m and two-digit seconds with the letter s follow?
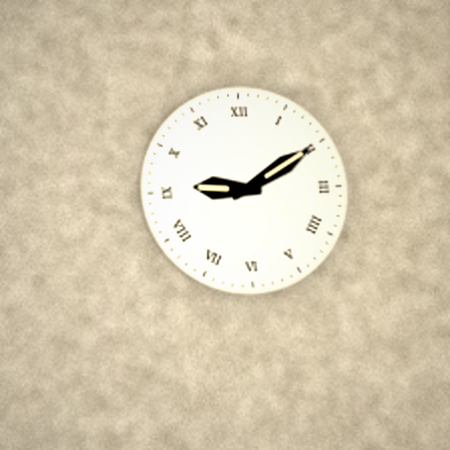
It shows 9h10
